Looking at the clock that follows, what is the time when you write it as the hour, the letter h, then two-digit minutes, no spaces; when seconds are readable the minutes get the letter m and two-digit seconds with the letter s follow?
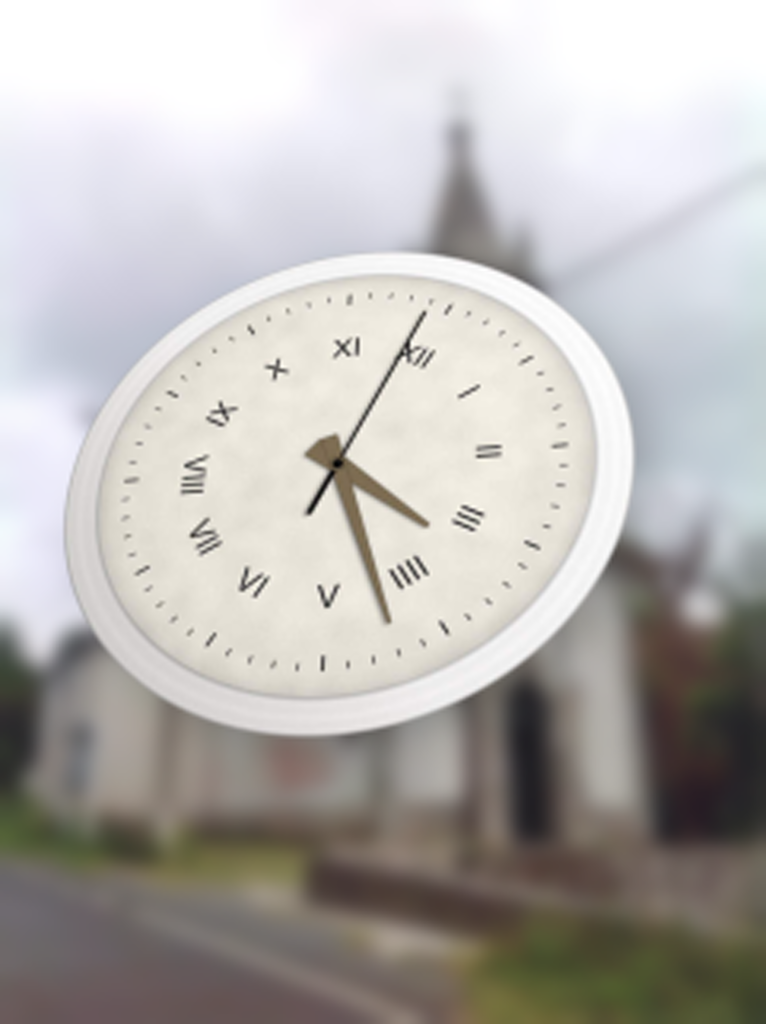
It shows 3h21m59s
